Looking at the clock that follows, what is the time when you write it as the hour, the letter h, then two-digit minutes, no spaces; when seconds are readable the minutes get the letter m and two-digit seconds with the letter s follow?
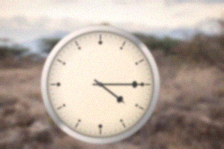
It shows 4h15
